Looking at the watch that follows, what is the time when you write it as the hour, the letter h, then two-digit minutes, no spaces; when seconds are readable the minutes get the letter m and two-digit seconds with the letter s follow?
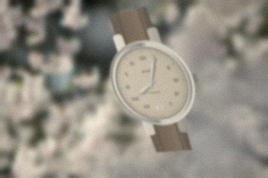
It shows 8h04
